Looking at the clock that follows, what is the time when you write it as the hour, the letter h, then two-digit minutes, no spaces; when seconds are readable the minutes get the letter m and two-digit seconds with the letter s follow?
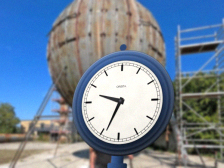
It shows 9h34
